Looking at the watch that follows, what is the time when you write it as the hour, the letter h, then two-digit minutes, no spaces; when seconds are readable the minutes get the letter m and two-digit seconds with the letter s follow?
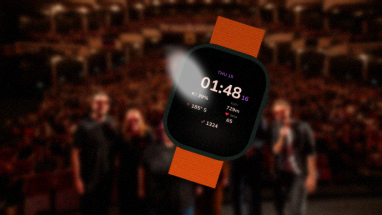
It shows 1h48
